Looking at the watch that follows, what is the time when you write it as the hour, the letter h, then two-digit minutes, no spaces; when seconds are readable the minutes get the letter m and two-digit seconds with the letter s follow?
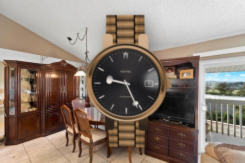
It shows 9h26
